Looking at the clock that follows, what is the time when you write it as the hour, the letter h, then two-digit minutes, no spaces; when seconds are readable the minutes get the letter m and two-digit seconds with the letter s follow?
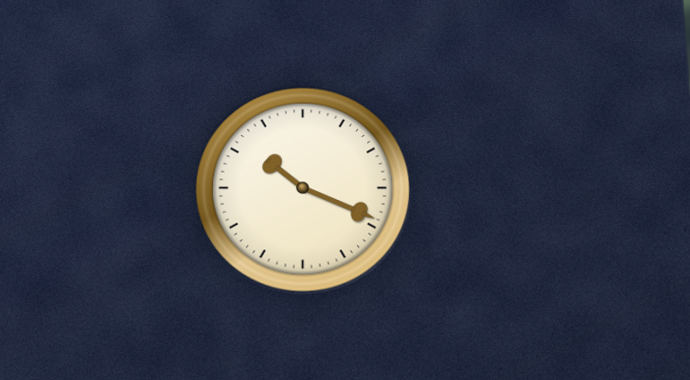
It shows 10h19
